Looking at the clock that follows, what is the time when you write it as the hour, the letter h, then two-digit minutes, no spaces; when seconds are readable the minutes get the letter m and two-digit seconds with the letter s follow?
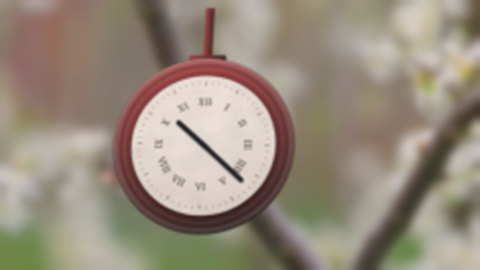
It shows 10h22
